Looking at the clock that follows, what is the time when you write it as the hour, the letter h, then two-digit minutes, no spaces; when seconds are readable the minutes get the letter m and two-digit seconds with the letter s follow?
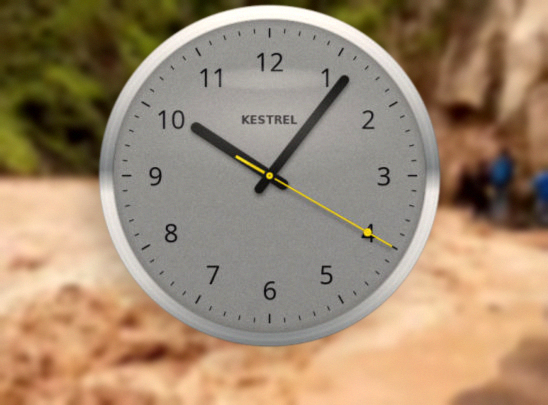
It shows 10h06m20s
